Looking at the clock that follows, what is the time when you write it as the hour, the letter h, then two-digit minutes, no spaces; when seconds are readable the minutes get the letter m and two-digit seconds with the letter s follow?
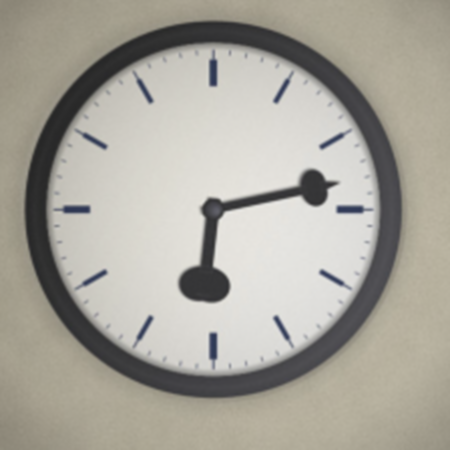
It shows 6h13
